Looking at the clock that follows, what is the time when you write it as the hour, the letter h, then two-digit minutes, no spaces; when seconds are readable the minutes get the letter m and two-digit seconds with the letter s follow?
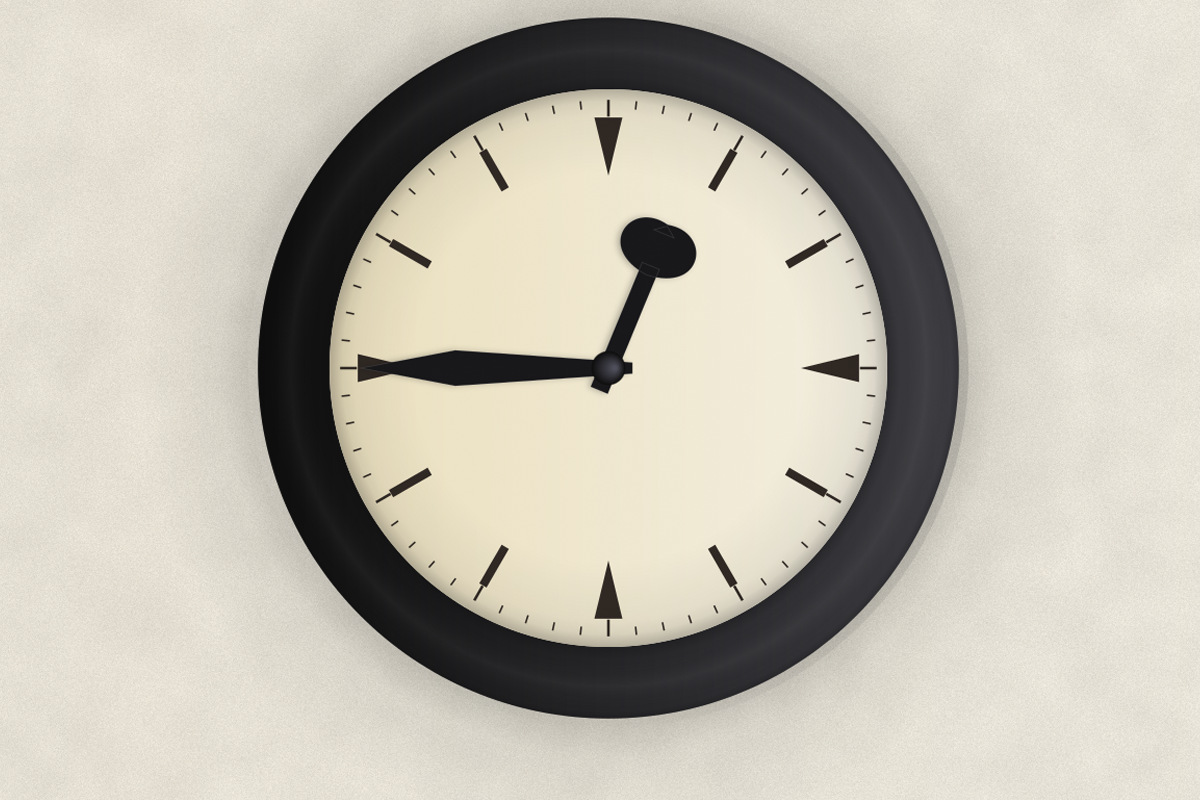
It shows 12h45
